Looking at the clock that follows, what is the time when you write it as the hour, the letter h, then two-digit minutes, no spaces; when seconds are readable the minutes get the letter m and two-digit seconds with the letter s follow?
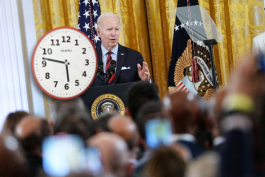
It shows 5h47
